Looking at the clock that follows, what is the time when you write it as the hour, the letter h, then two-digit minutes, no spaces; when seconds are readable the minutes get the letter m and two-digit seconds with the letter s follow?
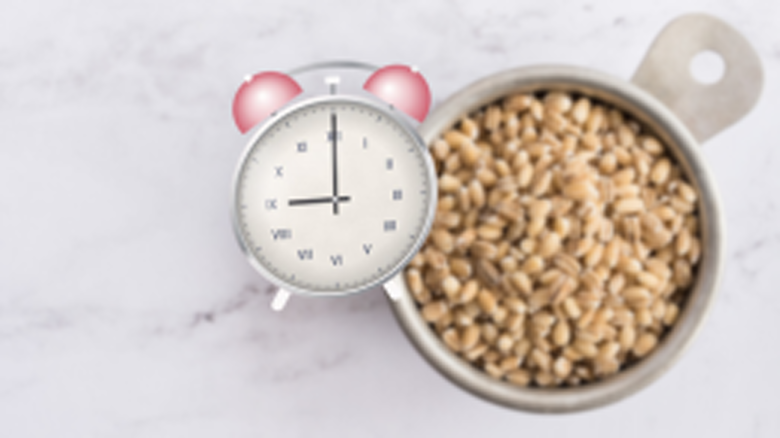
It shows 9h00
